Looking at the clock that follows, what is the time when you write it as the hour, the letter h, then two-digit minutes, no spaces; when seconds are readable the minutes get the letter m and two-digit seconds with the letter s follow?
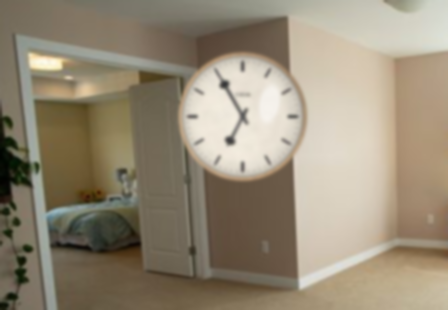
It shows 6h55
